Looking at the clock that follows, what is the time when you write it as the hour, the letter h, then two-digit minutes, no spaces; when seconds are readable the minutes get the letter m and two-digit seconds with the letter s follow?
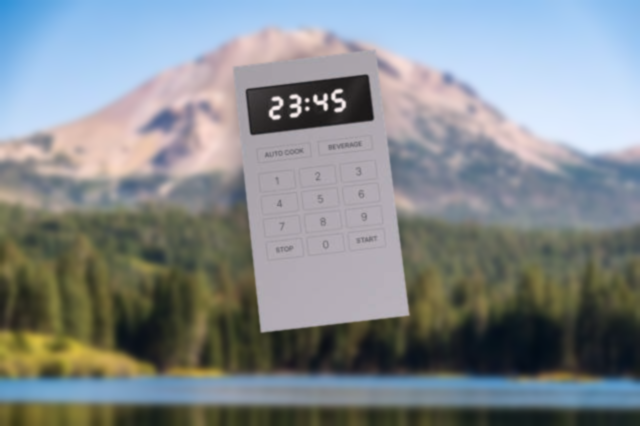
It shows 23h45
